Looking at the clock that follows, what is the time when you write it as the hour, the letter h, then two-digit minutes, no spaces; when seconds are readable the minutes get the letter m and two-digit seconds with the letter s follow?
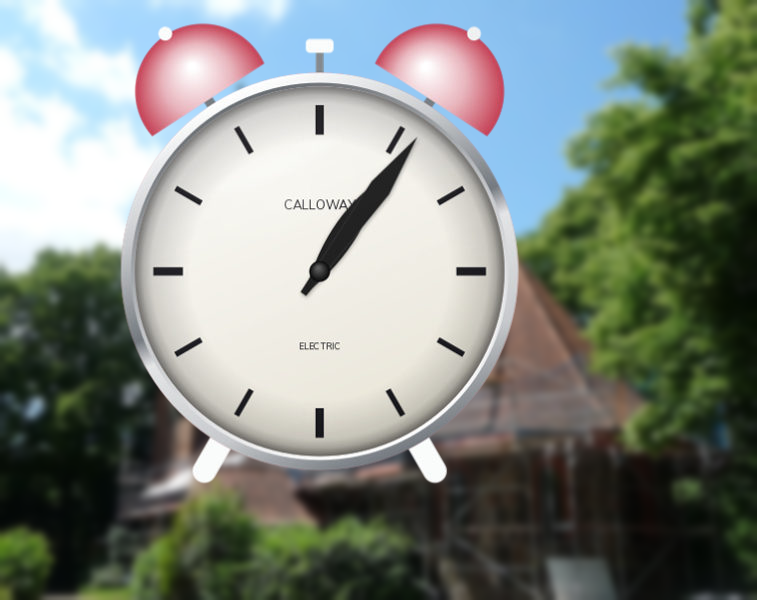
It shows 1h06
